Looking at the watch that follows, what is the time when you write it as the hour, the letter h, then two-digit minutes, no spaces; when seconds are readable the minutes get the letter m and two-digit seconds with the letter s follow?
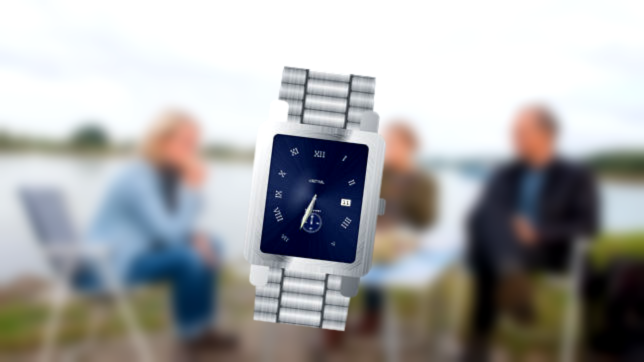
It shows 6h33
